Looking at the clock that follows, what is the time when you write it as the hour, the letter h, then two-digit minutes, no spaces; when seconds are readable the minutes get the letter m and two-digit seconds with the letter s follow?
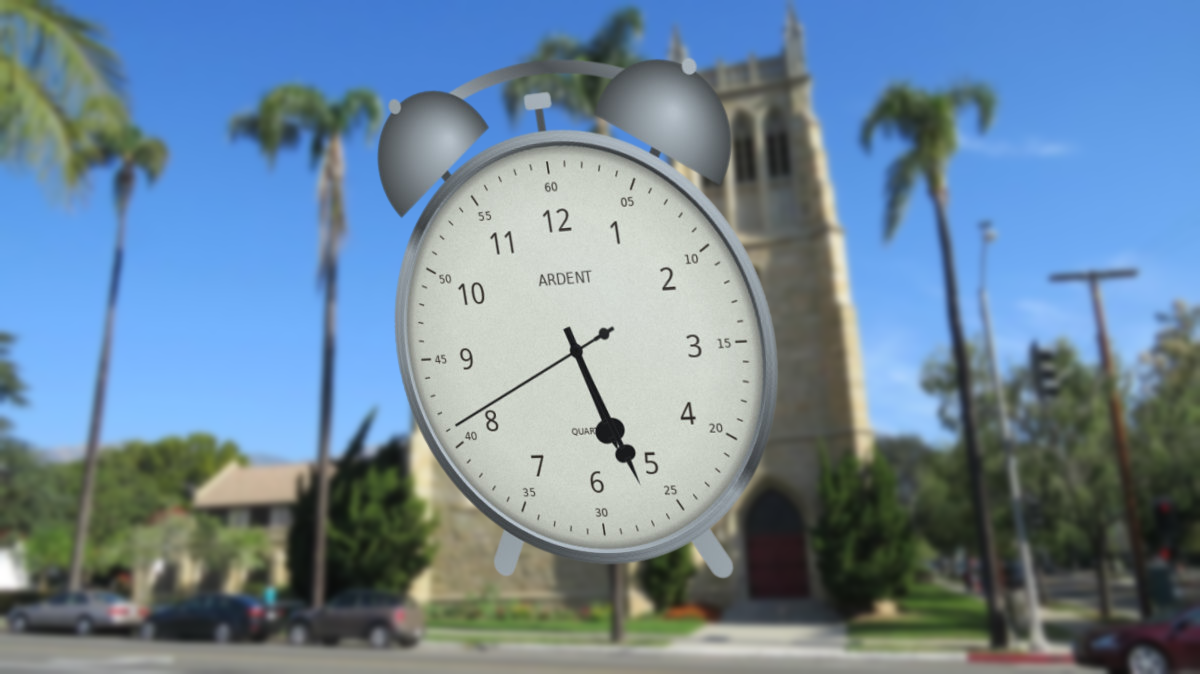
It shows 5h26m41s
